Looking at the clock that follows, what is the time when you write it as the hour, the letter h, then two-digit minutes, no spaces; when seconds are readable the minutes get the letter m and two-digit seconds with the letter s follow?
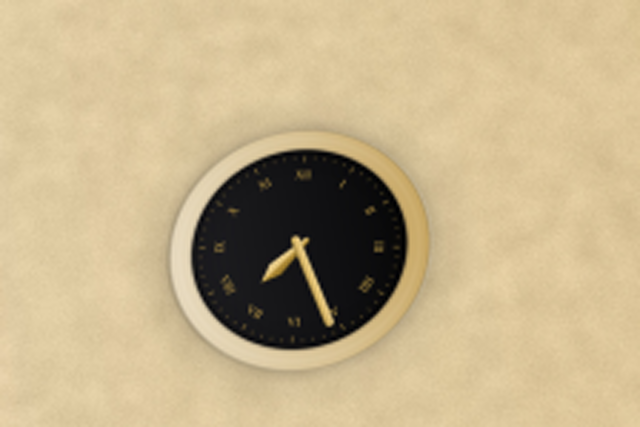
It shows 7h26
